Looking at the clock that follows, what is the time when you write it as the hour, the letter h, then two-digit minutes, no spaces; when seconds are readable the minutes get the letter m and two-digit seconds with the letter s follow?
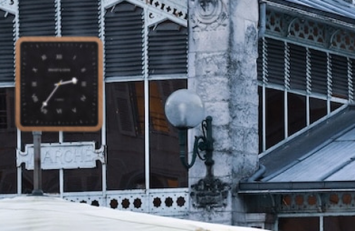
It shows 2h36
